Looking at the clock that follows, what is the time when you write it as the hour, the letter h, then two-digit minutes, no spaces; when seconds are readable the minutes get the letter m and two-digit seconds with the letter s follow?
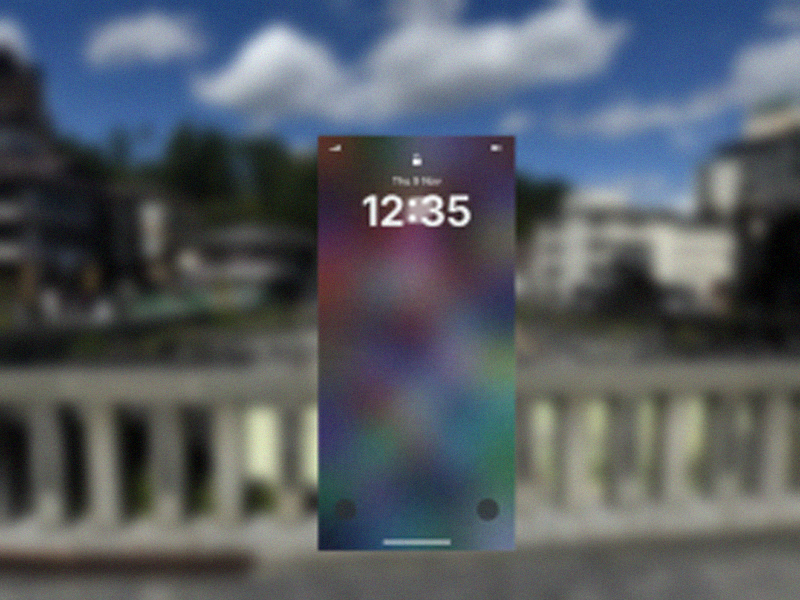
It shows 12h35
